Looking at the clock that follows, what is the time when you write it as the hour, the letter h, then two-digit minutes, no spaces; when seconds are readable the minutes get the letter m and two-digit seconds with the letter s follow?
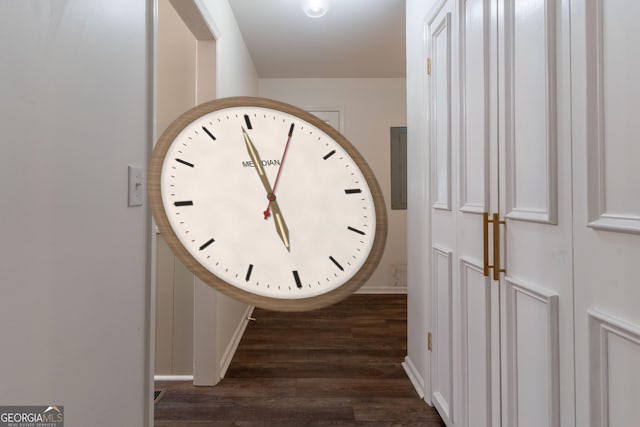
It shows 5h59m05s
